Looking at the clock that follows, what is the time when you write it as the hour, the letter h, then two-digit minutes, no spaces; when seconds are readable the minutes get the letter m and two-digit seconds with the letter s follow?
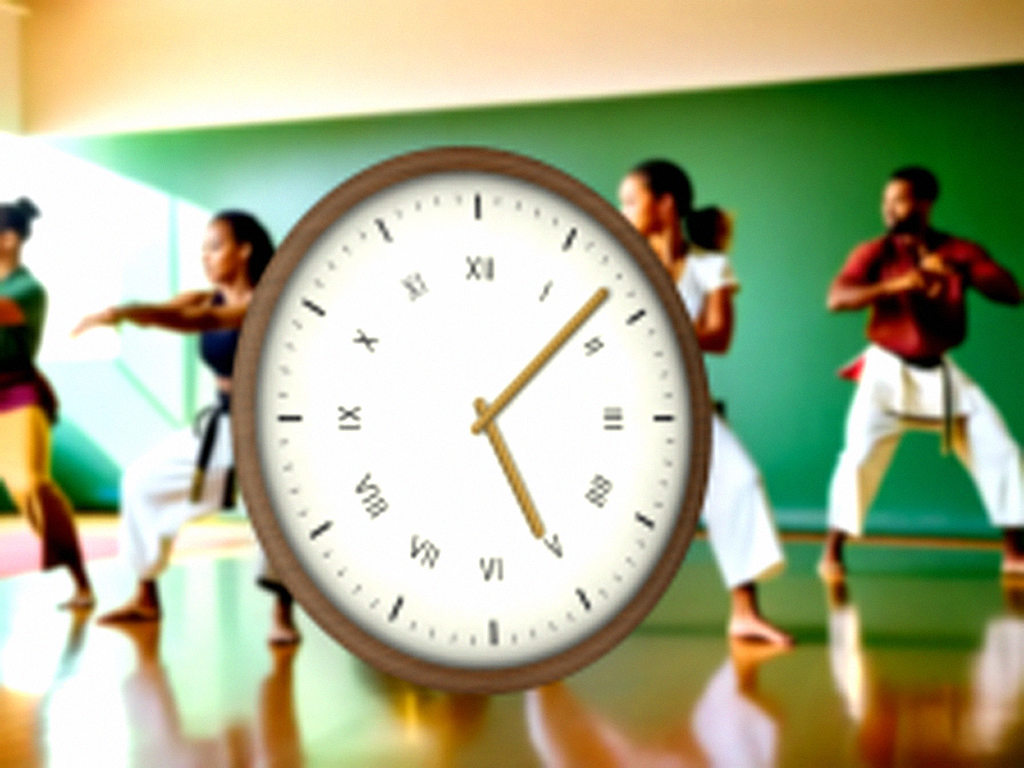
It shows 5h08
